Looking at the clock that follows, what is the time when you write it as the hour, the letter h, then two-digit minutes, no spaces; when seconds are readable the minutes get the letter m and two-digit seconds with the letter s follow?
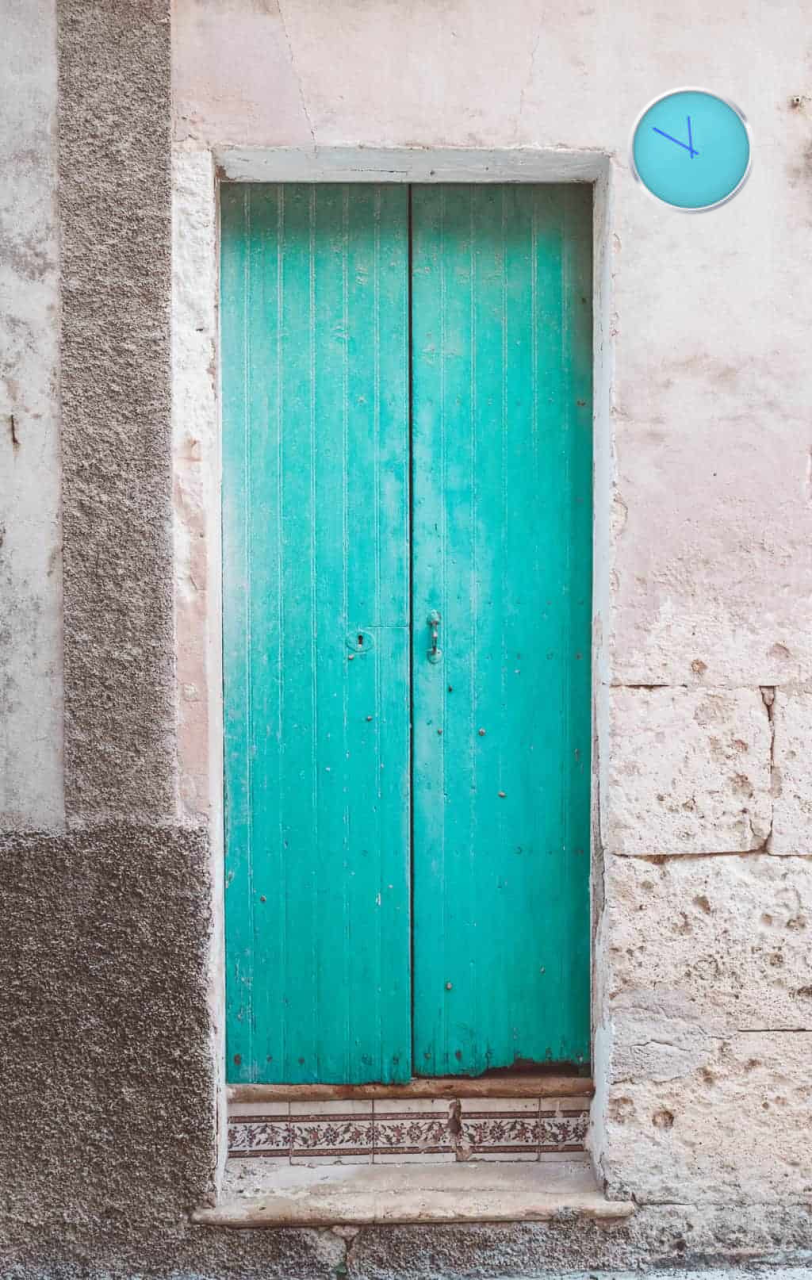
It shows 11h50
